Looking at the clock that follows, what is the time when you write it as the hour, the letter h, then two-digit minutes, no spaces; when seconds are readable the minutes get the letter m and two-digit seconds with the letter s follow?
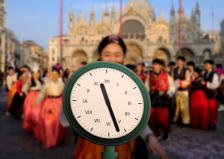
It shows 11h27
